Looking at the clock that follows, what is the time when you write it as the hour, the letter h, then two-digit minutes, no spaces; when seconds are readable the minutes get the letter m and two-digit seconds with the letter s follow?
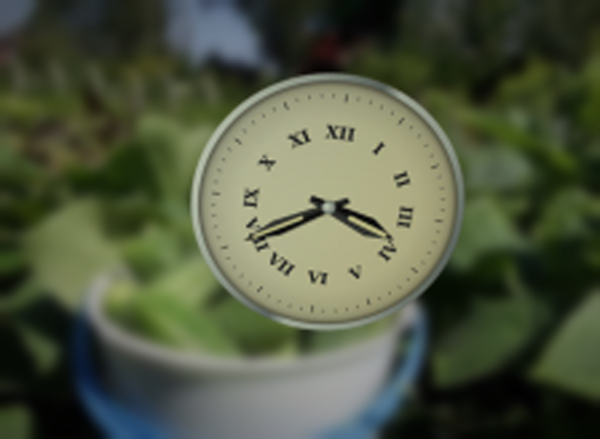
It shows 3h40
